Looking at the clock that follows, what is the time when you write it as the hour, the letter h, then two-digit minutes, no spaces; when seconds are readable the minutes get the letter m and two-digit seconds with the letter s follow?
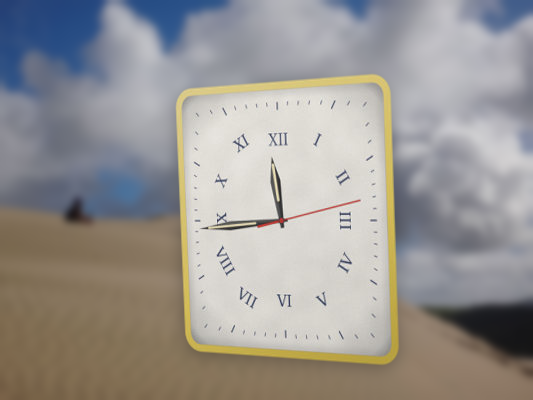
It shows 11h44m13s
